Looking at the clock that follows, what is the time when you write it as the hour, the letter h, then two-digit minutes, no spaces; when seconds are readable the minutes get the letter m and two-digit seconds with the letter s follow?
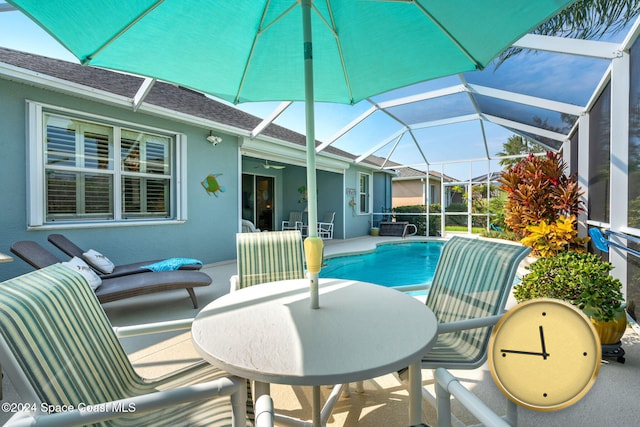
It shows 11h46
